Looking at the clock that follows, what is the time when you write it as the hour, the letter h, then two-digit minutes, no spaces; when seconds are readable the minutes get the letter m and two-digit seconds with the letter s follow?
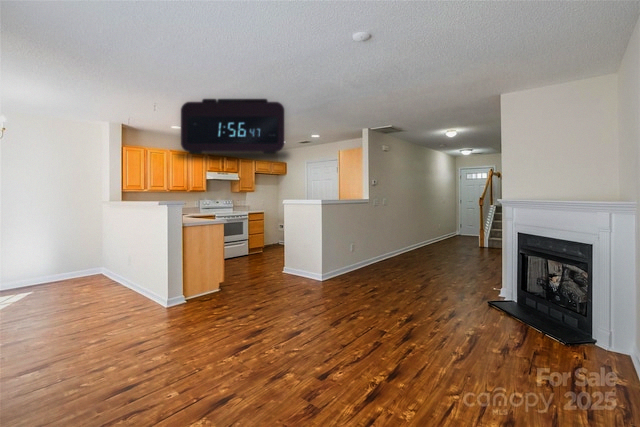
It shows 1h56
